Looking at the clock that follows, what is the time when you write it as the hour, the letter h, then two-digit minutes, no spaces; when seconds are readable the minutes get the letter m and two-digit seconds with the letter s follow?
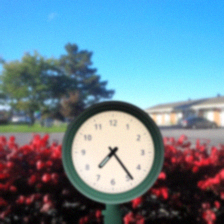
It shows 7h24
